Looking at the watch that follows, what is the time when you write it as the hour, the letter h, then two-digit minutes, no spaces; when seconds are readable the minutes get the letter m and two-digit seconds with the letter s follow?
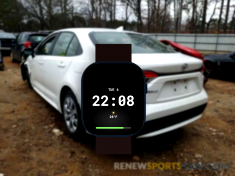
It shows 22h08
